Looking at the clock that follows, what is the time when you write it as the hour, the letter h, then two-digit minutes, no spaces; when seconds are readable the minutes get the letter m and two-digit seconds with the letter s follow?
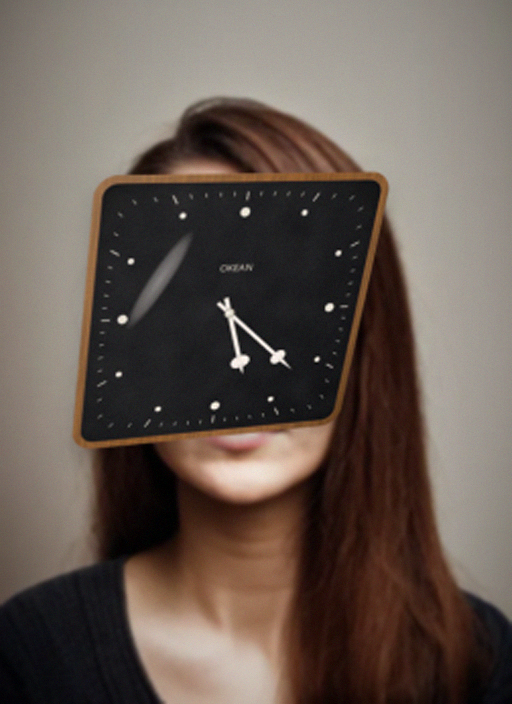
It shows 5h22
